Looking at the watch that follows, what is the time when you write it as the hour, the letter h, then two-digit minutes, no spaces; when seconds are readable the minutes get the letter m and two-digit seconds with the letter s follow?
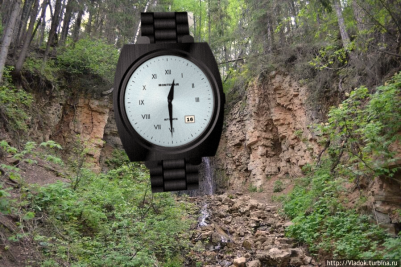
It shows 12h30
